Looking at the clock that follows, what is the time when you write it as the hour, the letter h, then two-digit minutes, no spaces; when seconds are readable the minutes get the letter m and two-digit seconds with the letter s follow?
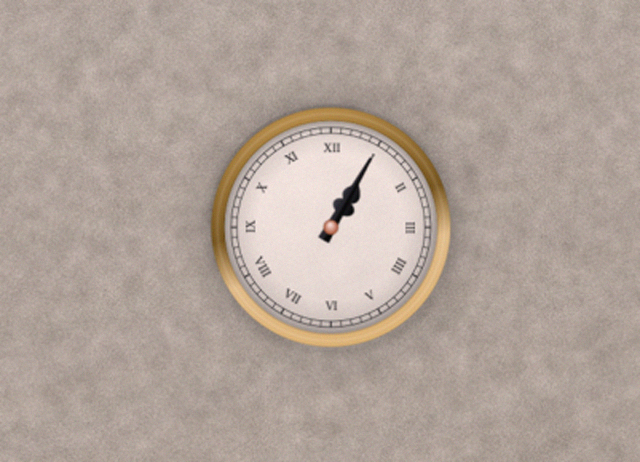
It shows 1h05
